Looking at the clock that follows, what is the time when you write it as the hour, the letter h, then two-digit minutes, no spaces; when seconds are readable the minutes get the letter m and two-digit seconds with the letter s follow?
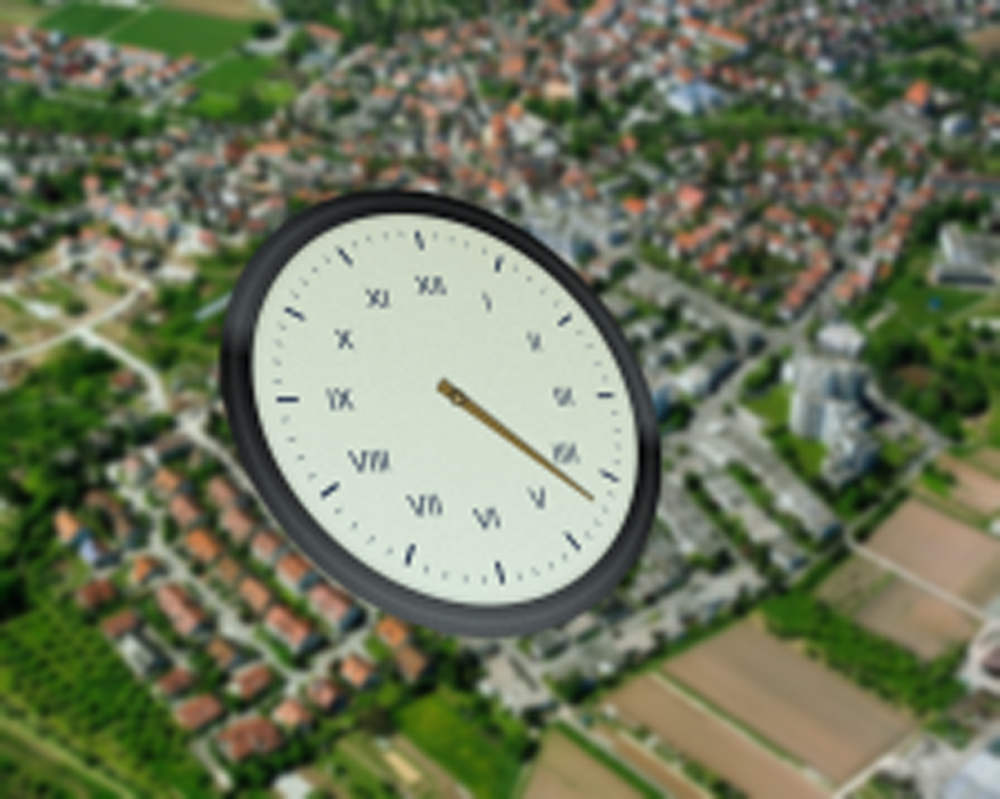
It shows 4h22
